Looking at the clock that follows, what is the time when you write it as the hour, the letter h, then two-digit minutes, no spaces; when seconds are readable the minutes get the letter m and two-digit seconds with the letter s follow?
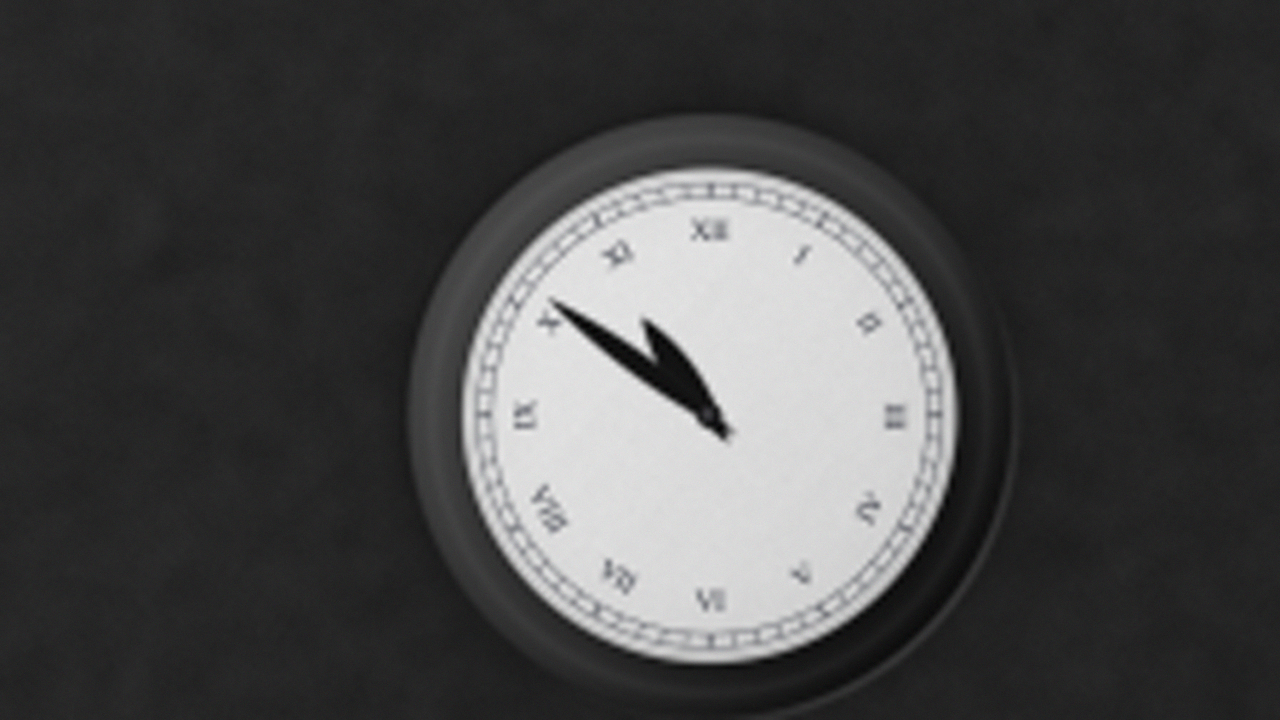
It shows 10h51
